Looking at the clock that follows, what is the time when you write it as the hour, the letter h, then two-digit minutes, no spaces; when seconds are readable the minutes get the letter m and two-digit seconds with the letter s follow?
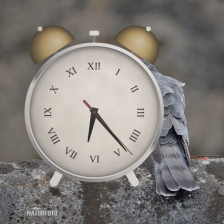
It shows 6h23m23s
